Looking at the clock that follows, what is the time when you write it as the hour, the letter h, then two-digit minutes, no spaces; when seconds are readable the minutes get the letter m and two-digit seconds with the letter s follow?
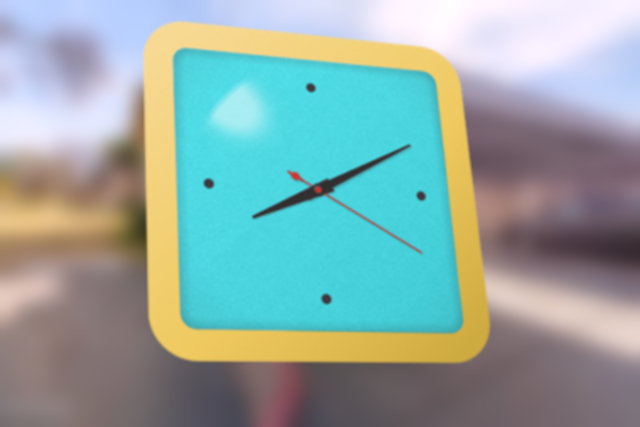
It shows 8h10m20s
